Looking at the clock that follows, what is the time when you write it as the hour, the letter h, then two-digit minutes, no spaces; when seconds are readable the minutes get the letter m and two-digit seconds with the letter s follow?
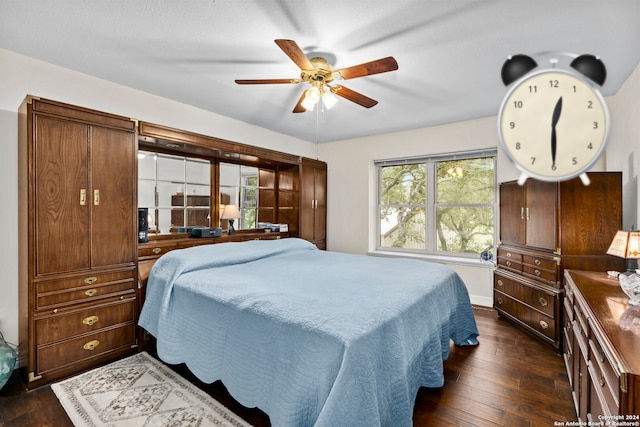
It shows 12h30
